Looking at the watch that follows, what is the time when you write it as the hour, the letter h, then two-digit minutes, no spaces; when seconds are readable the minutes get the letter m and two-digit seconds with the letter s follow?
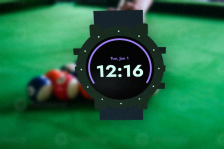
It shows 12h16
